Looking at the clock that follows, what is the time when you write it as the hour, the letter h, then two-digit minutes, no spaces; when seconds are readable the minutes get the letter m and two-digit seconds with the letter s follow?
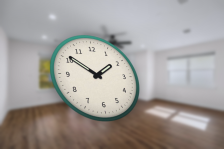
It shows 1h51
